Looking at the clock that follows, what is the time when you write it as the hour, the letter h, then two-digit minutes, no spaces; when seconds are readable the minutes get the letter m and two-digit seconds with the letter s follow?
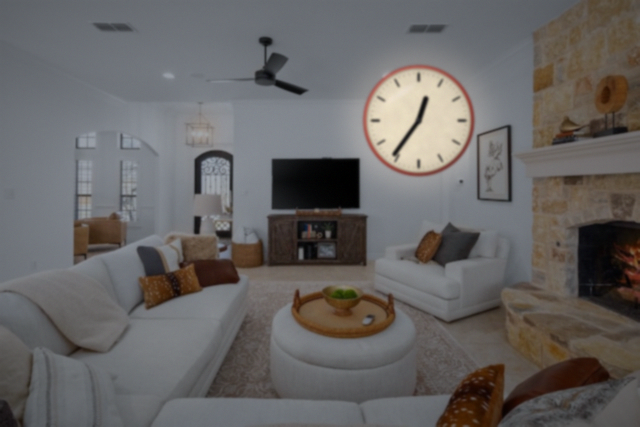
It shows 12h36
